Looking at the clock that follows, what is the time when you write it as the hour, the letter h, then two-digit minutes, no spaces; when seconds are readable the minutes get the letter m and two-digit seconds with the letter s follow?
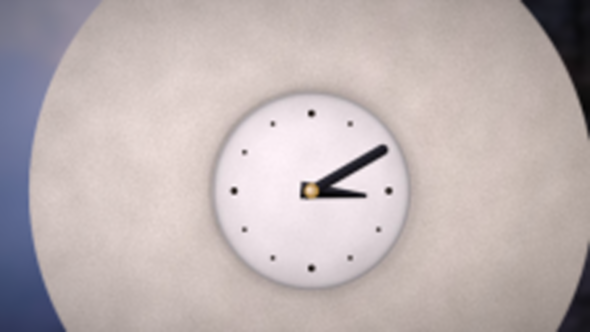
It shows 3h10
